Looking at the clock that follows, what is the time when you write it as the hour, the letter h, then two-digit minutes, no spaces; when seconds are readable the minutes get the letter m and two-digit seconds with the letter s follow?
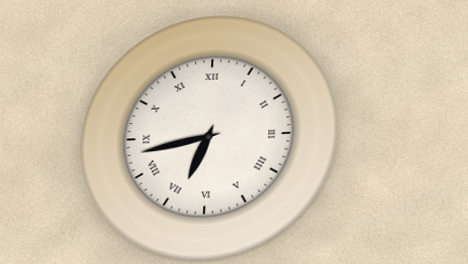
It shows 6h43
